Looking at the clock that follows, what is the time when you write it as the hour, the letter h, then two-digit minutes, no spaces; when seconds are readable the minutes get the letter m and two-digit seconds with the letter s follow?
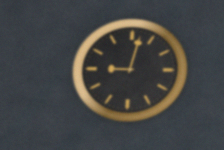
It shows 9h02
